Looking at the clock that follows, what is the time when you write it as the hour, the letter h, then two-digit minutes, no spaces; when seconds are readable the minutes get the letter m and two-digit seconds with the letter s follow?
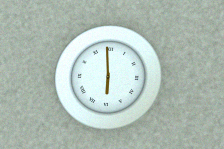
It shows 5h59
